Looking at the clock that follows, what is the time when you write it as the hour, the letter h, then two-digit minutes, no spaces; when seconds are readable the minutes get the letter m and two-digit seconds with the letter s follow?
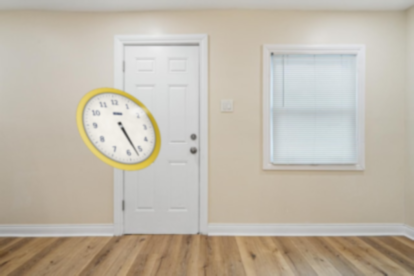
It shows 5h27
